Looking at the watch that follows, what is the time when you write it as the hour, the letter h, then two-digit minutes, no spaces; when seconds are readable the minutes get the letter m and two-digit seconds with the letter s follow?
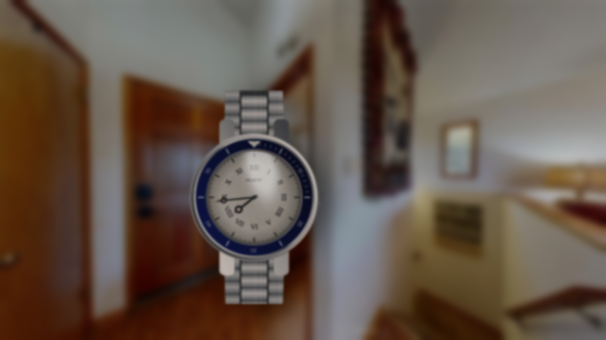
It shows 7h44
